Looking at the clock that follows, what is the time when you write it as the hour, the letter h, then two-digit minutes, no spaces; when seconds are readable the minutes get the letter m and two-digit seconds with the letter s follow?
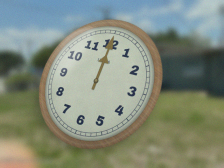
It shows 12h00
